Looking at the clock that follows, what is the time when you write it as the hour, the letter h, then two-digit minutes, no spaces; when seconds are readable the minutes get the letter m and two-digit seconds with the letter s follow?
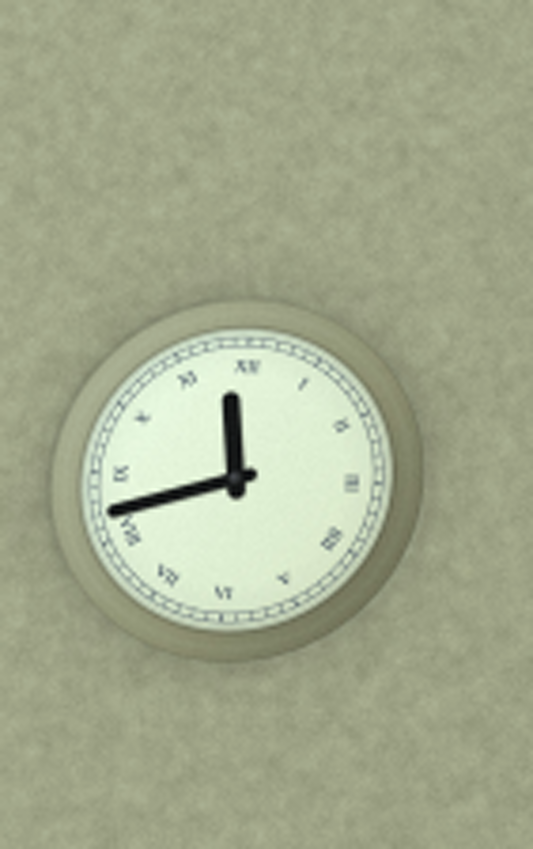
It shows 11h42
